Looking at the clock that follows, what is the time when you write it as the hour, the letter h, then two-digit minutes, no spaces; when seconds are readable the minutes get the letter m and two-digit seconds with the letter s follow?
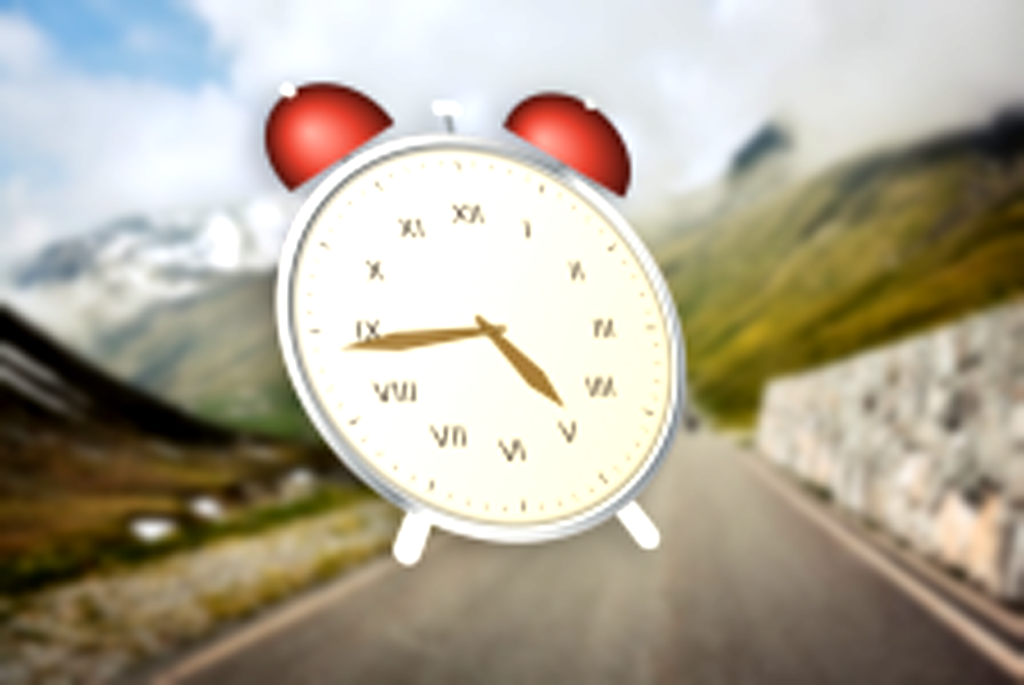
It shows 4h44
